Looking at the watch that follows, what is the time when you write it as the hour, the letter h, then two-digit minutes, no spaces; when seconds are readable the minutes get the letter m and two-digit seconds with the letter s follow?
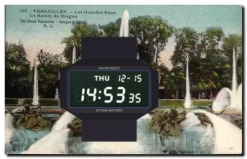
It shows 14h53m35s
